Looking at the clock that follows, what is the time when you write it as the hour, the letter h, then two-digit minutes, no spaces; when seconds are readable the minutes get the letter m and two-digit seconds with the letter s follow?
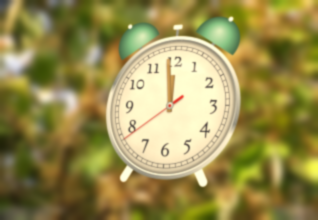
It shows 11h58m39s
